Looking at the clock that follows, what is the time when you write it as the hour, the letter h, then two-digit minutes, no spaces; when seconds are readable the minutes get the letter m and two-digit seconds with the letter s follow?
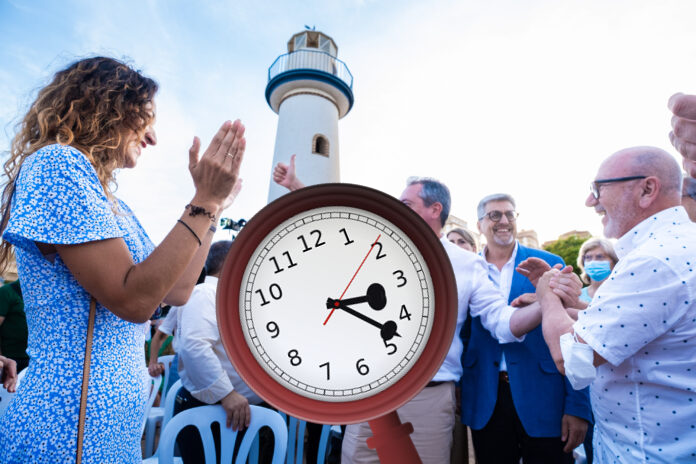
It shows 3h23m09s
